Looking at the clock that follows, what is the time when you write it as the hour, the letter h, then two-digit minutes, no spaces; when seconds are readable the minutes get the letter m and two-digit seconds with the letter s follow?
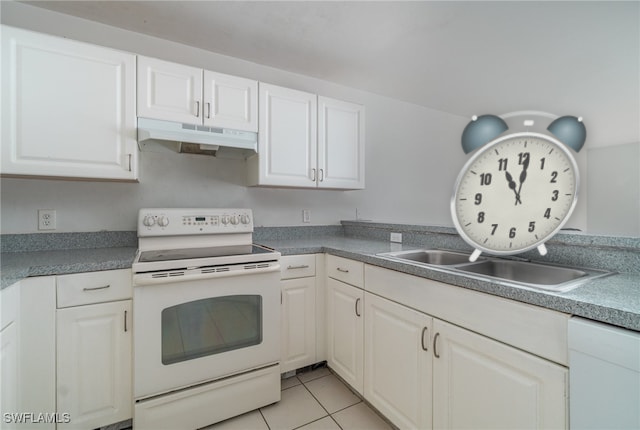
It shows 11h01
